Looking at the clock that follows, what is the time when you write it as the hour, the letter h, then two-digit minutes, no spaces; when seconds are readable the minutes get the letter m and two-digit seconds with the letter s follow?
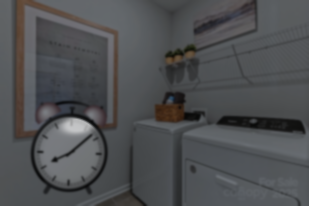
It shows 8h08
